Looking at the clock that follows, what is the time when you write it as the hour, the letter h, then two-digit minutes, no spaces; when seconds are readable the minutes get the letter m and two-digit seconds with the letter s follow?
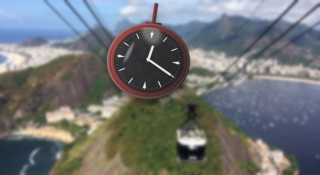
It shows 12h20
